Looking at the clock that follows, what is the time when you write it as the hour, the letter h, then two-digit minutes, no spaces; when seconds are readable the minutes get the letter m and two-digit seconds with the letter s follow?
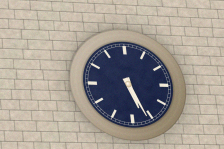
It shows 5h26
